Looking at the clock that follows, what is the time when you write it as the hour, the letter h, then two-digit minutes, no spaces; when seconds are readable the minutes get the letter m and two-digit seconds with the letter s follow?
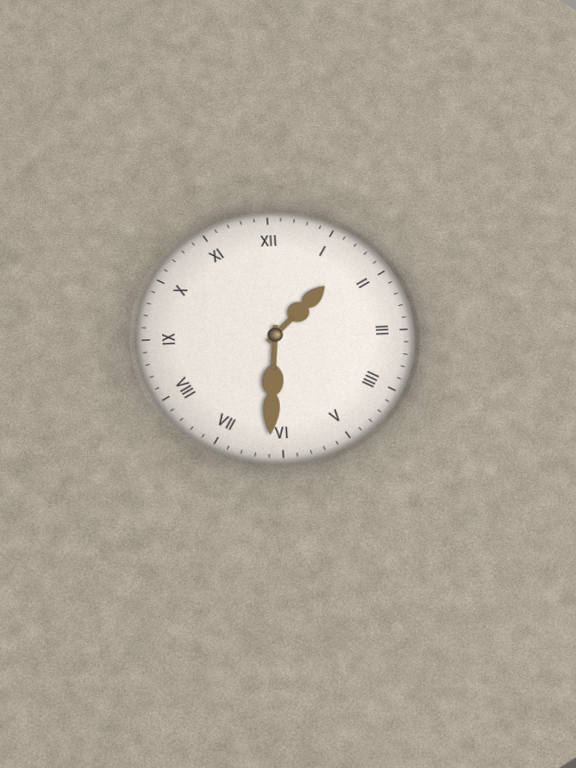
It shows 1h31
